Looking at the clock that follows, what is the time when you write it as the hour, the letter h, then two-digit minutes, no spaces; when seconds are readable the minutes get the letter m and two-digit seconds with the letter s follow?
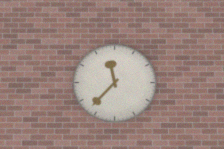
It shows 11h37
